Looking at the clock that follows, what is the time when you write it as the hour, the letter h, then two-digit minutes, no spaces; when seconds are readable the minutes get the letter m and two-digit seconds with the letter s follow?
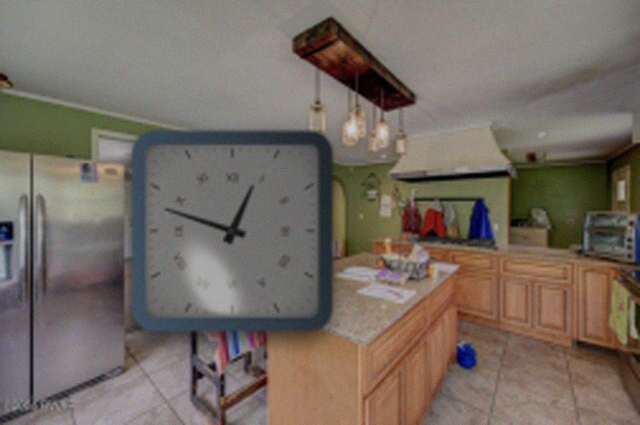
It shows 12h48
